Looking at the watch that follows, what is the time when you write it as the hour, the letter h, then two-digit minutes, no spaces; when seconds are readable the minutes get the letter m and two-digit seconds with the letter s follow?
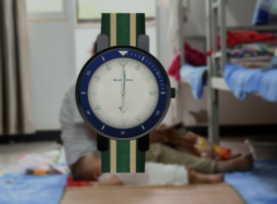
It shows 6h00
